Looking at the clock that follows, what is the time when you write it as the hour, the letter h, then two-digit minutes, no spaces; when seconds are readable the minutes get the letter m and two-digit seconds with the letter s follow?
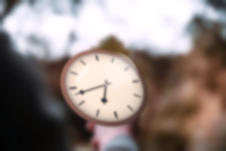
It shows 6h43
